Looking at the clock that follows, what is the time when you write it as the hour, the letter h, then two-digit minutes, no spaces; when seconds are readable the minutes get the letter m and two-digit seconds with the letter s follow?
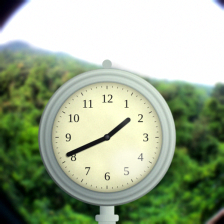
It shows 1h41
